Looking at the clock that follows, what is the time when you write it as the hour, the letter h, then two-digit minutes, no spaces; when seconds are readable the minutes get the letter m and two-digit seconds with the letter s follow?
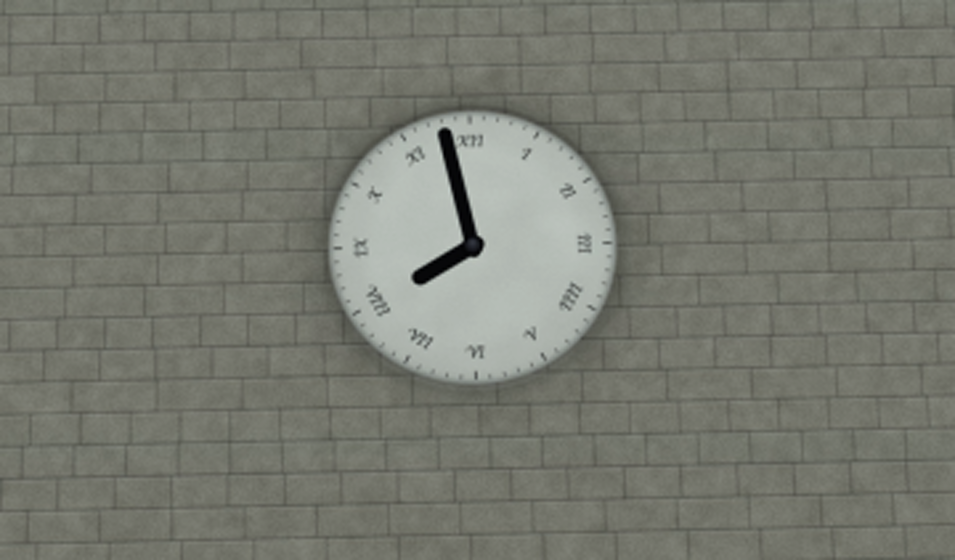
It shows 7h58
